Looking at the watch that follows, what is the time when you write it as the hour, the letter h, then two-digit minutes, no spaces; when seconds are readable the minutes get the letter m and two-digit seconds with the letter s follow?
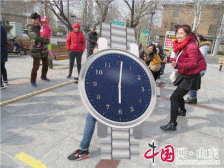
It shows 6h01
